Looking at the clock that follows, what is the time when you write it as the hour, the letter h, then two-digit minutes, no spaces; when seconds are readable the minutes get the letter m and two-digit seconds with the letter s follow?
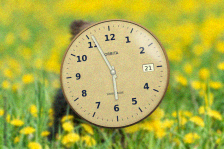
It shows 5h56
